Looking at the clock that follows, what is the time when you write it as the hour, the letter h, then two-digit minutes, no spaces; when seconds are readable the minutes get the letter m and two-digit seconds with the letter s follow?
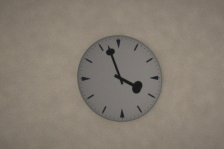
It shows 3h57
